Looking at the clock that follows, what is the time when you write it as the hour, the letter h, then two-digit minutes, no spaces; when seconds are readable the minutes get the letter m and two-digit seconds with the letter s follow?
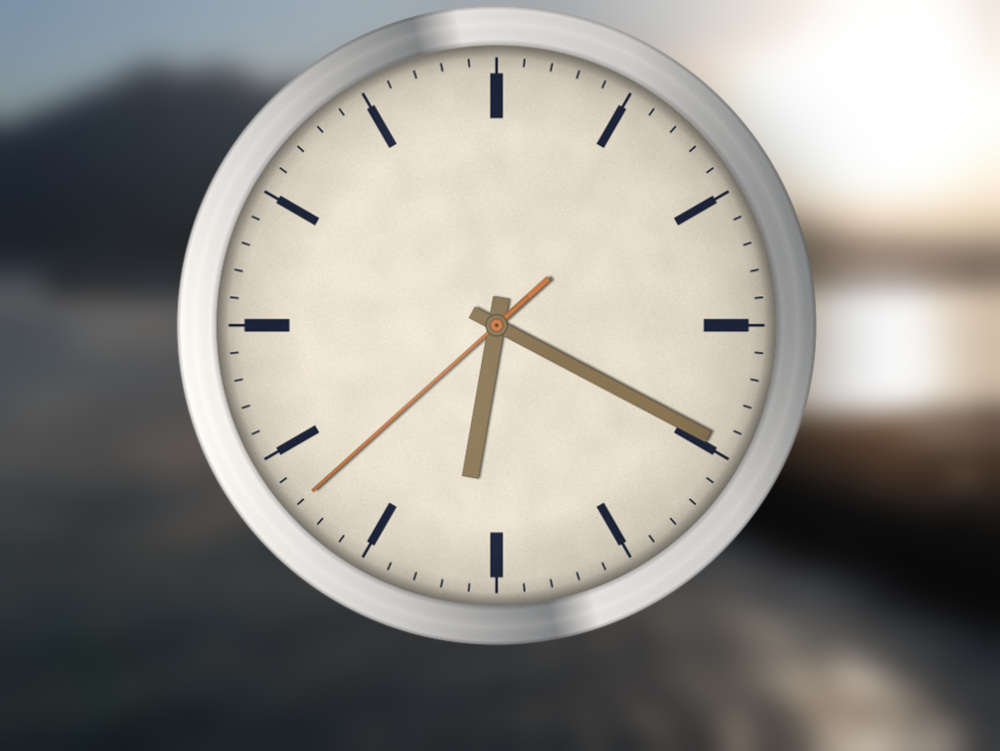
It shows 6h19m38s
